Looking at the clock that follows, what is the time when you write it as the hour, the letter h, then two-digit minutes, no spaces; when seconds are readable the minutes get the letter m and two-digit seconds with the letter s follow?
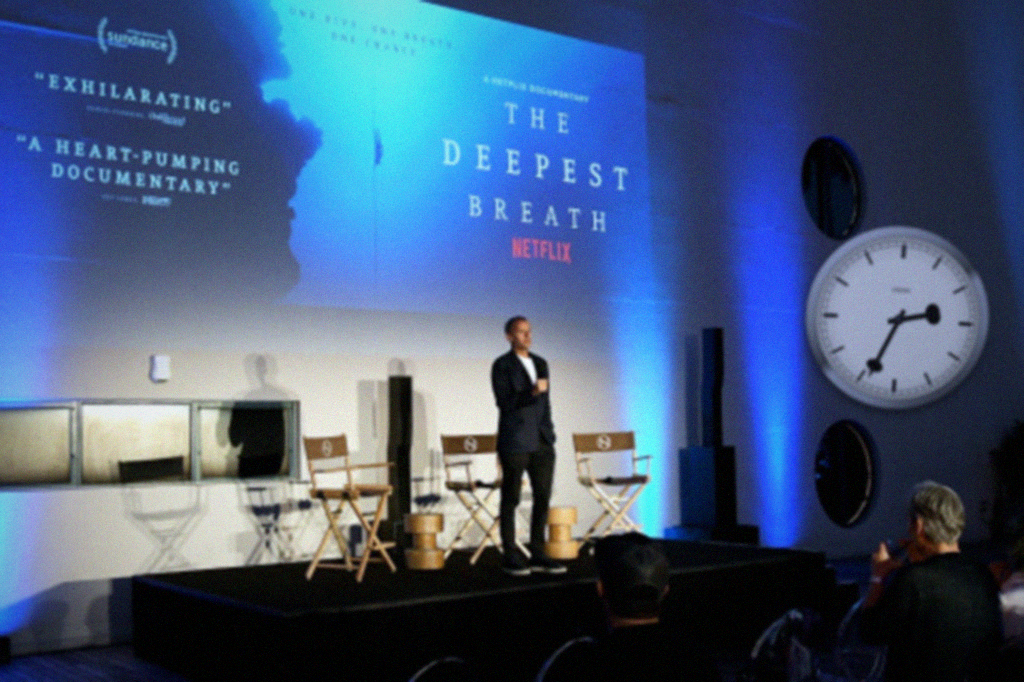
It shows 2h34
